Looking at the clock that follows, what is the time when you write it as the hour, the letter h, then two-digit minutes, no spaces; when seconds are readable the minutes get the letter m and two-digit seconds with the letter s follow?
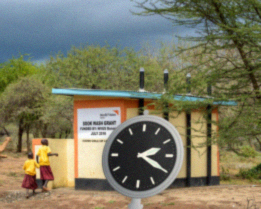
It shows 2h20
